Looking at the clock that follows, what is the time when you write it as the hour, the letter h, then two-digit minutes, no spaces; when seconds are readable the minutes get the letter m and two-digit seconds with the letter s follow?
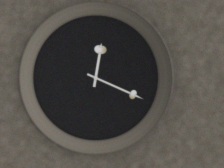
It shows 12h19
